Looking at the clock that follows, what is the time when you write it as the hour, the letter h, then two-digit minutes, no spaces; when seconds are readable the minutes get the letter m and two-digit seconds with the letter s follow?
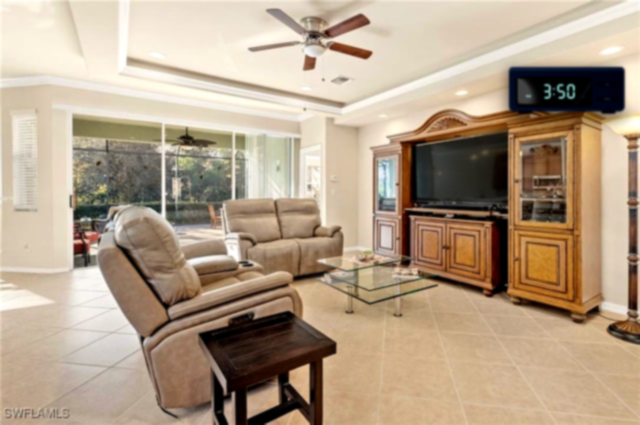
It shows 3h50
